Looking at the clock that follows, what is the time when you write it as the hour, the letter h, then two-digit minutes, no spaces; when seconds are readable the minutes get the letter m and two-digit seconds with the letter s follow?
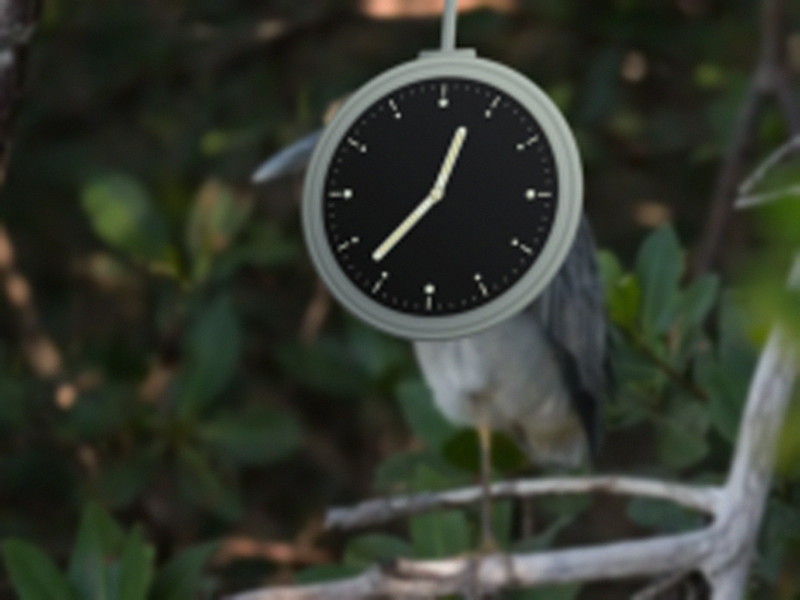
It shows 12h37
